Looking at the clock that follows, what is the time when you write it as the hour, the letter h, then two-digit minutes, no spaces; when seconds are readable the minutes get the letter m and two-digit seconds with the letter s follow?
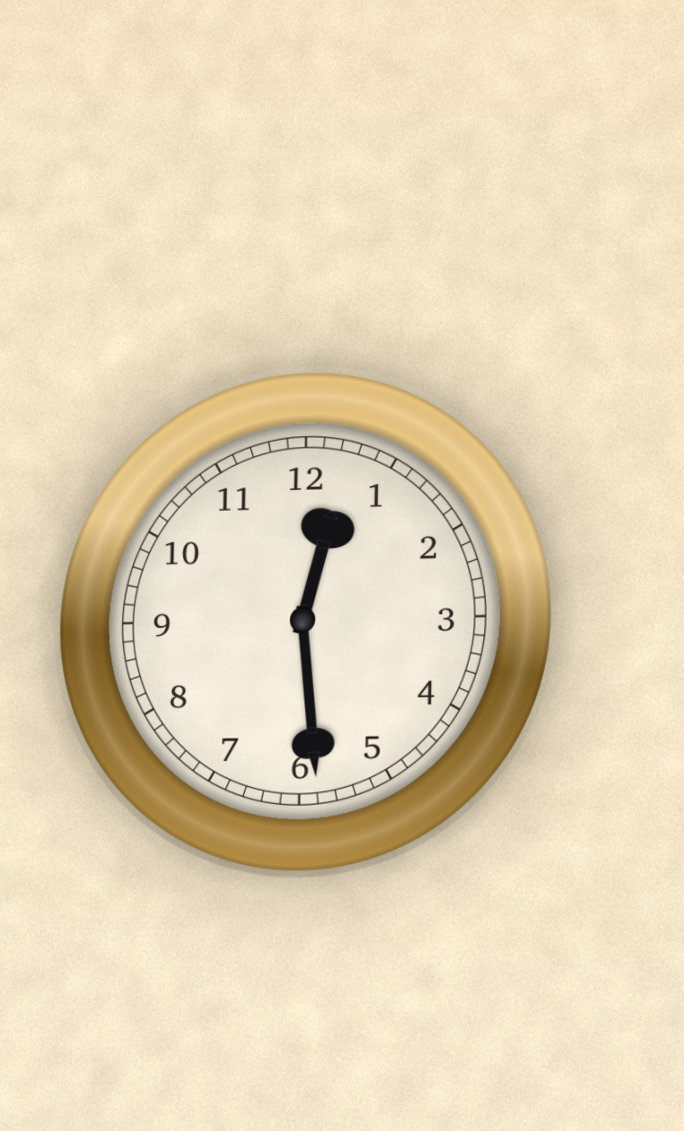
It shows 12h29
